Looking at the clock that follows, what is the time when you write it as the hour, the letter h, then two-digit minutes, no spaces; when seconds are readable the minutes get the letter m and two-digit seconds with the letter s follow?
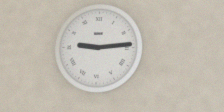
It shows 9h14
